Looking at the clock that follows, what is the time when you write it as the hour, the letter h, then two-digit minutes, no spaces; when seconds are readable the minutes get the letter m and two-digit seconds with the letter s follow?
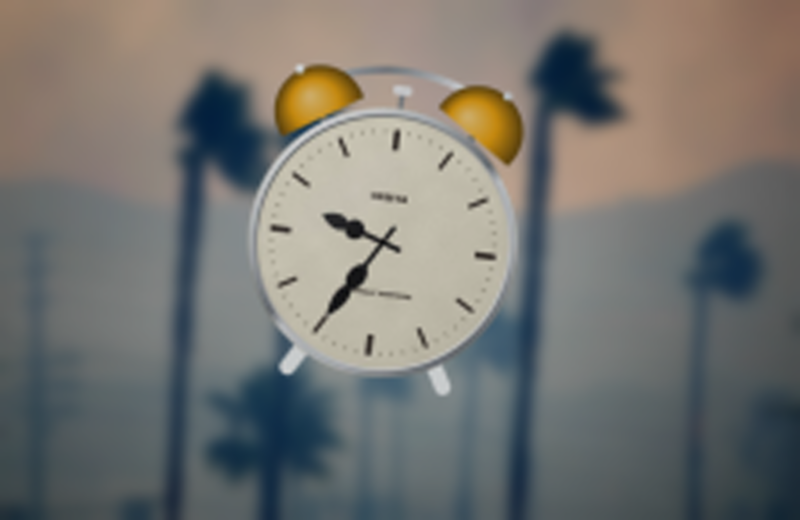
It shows 9h35
